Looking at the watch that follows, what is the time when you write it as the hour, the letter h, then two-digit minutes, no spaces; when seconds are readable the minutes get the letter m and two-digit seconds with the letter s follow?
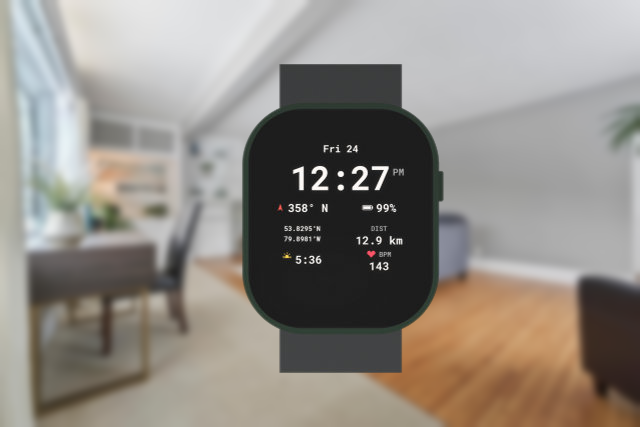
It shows 12h27
